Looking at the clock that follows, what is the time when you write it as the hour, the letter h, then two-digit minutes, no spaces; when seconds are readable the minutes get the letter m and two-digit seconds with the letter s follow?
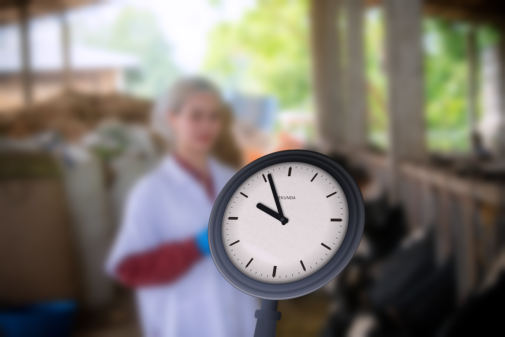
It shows 9h56
